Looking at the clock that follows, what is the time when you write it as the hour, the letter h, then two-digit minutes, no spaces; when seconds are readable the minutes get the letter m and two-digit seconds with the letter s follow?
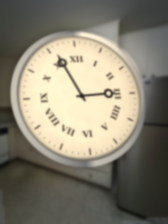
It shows 2h56
